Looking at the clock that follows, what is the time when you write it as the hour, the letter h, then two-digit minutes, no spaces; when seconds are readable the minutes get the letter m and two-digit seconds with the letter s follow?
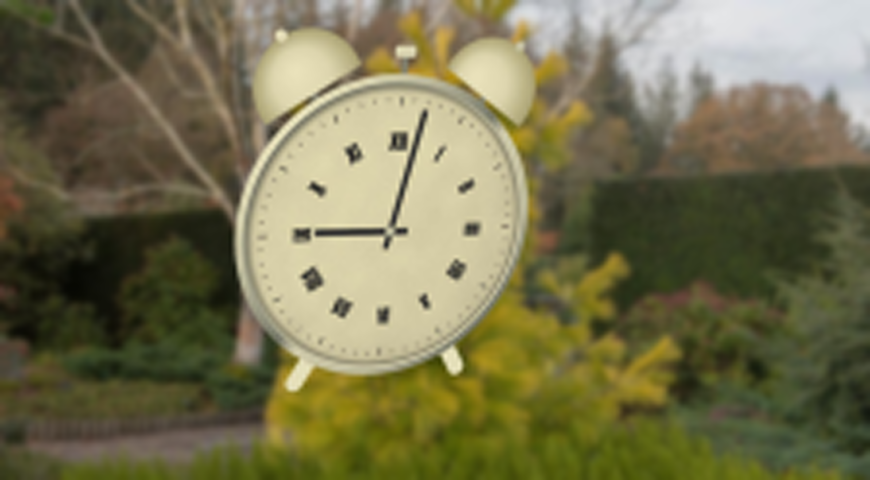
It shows 9h02
